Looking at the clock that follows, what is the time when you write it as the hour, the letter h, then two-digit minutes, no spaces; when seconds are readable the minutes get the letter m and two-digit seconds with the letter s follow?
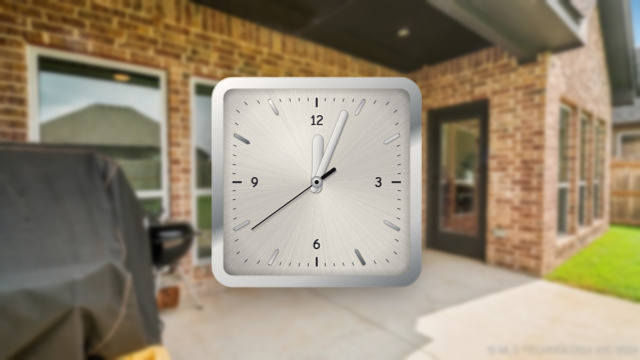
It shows 12h03m39s
